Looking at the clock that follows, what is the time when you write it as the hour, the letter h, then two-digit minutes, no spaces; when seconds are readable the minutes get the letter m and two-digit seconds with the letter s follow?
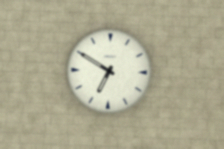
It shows 6h50
